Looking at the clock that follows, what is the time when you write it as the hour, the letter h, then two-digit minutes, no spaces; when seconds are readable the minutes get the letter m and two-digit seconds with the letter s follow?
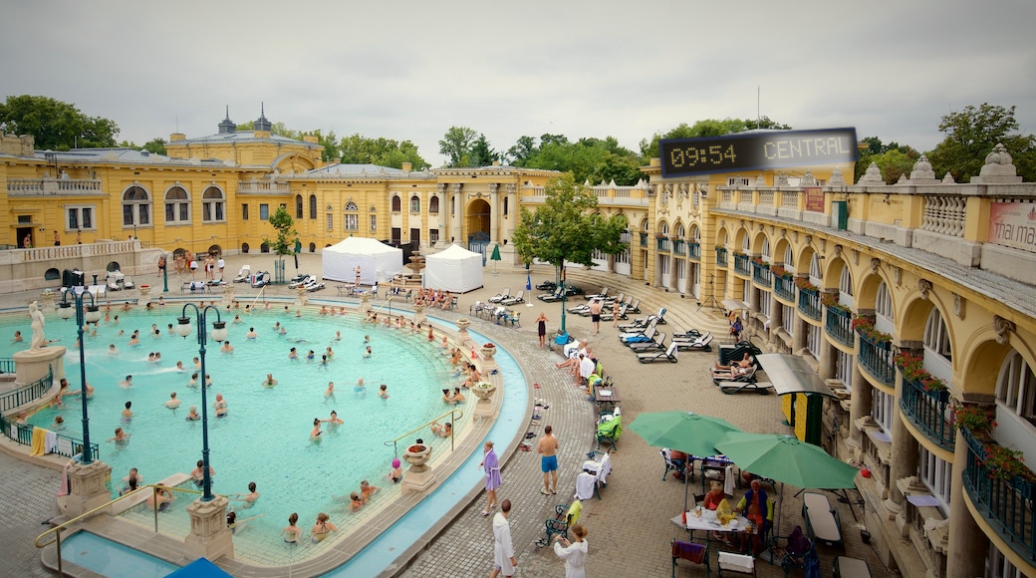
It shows 9h54
